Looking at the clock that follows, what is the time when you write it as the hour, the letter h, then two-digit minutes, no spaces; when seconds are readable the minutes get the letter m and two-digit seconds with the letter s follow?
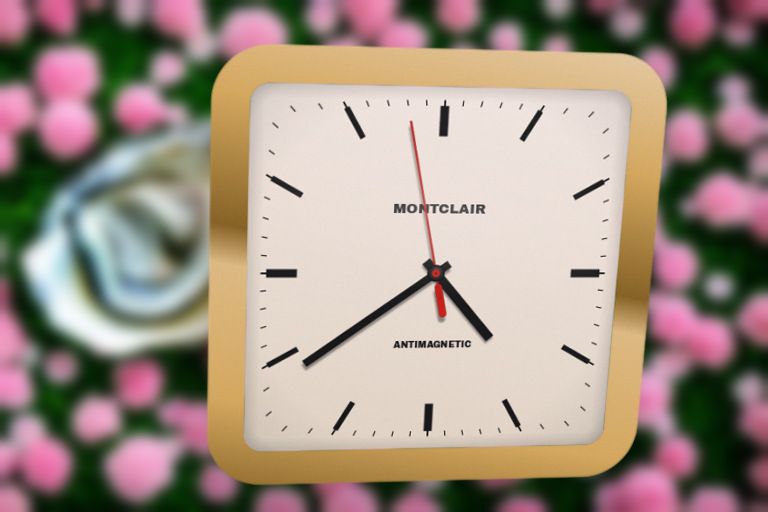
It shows 4h38m58s
